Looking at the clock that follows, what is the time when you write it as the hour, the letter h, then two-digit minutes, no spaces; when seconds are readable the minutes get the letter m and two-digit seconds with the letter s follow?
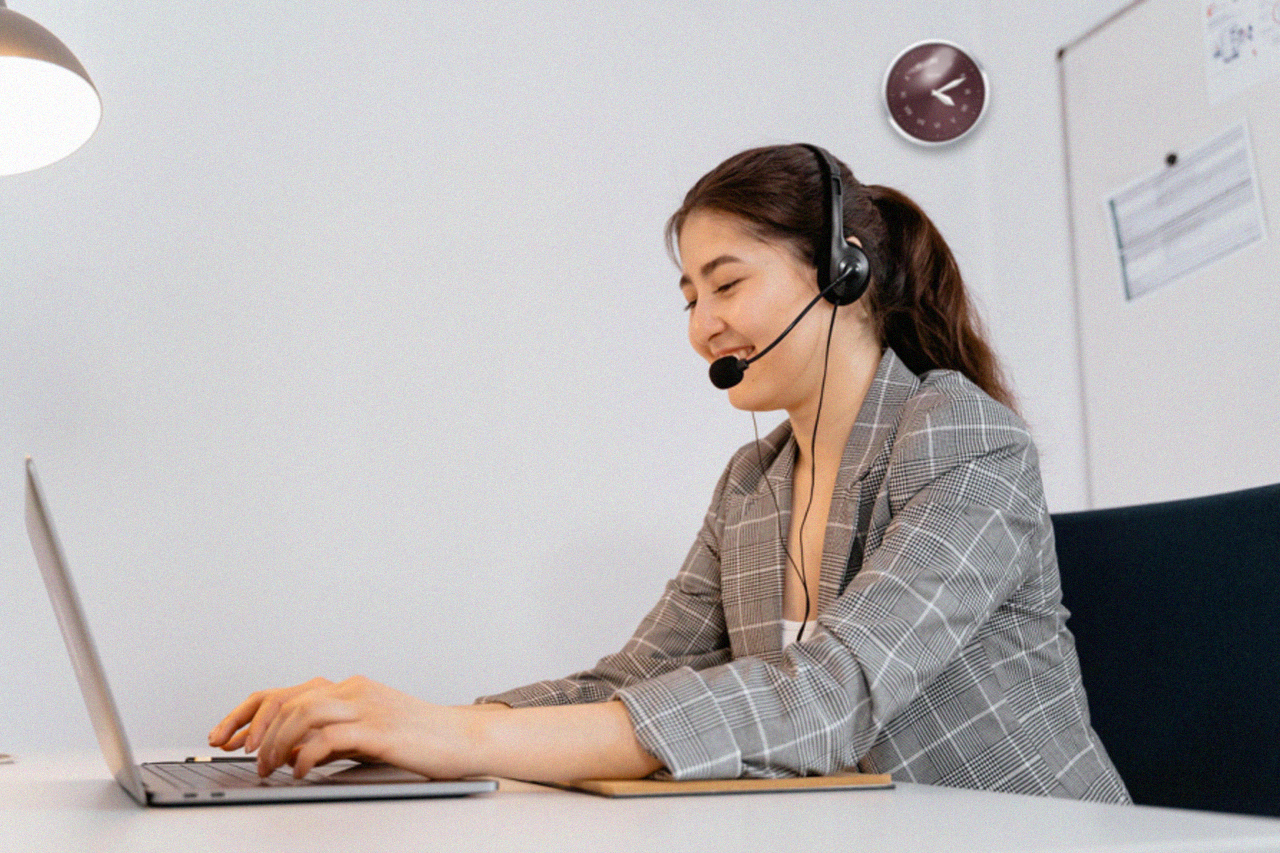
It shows 4h11
